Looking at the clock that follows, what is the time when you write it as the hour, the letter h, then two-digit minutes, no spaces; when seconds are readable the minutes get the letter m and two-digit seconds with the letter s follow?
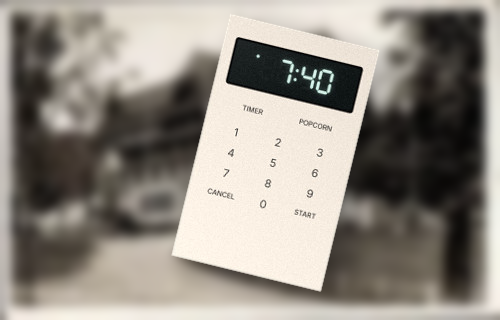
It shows 7h40
